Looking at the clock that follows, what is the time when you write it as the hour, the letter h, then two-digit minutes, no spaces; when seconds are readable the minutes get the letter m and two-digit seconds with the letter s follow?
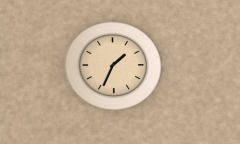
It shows 1h34
